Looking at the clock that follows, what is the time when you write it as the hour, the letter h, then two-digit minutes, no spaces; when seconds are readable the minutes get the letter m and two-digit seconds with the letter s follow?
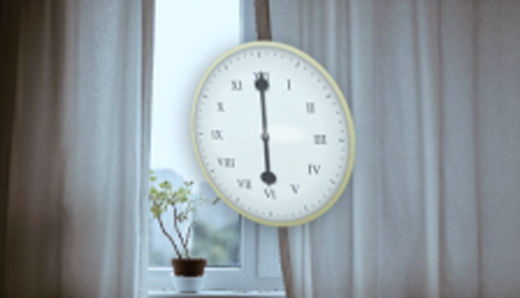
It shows 6h00
